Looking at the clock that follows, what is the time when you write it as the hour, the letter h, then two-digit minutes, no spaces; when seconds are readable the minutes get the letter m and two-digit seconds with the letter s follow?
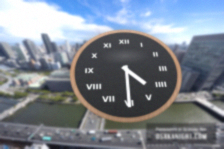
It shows 4h30
